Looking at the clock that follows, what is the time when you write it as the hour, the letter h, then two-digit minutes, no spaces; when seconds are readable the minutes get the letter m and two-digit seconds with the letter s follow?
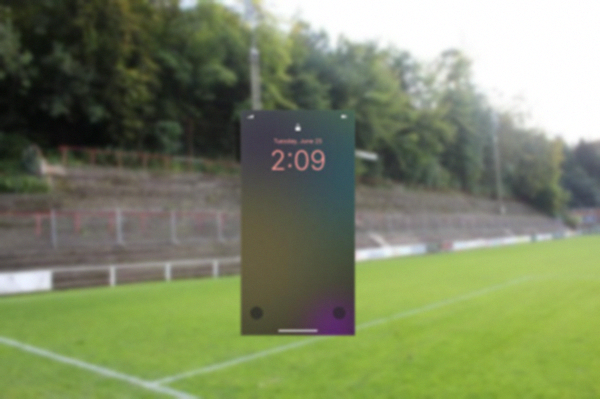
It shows 2h09
